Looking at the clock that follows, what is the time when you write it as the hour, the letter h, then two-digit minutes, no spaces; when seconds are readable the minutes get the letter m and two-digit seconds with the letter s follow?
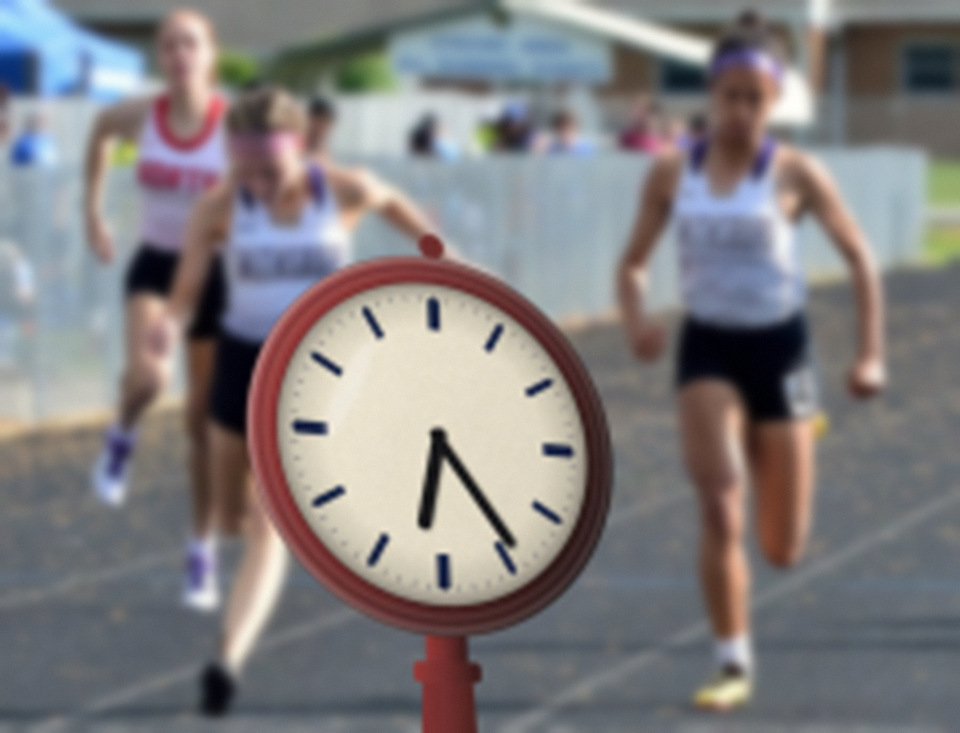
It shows 6h24
